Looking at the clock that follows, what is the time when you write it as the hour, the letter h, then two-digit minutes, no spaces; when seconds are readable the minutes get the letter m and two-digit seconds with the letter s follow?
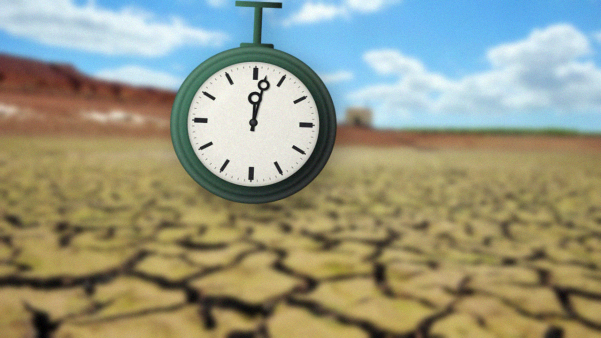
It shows 12h02
